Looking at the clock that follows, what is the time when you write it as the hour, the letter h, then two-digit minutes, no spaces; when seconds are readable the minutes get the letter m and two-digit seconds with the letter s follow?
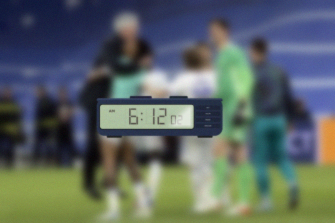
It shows 6h12m02s
